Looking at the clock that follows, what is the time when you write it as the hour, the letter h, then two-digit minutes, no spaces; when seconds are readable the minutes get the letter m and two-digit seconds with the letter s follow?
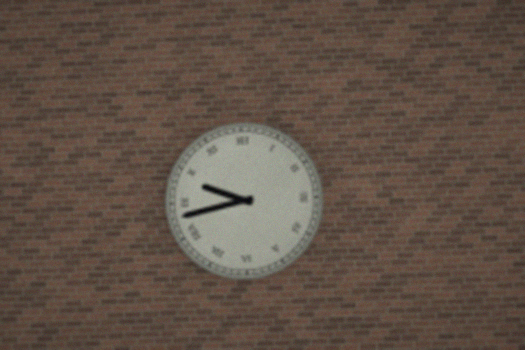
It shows 9h43
